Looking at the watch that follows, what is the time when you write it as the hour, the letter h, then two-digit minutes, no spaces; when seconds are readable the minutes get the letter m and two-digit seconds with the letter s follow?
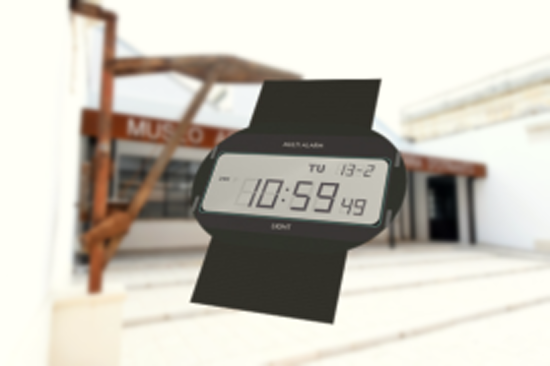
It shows 10h59m49s
